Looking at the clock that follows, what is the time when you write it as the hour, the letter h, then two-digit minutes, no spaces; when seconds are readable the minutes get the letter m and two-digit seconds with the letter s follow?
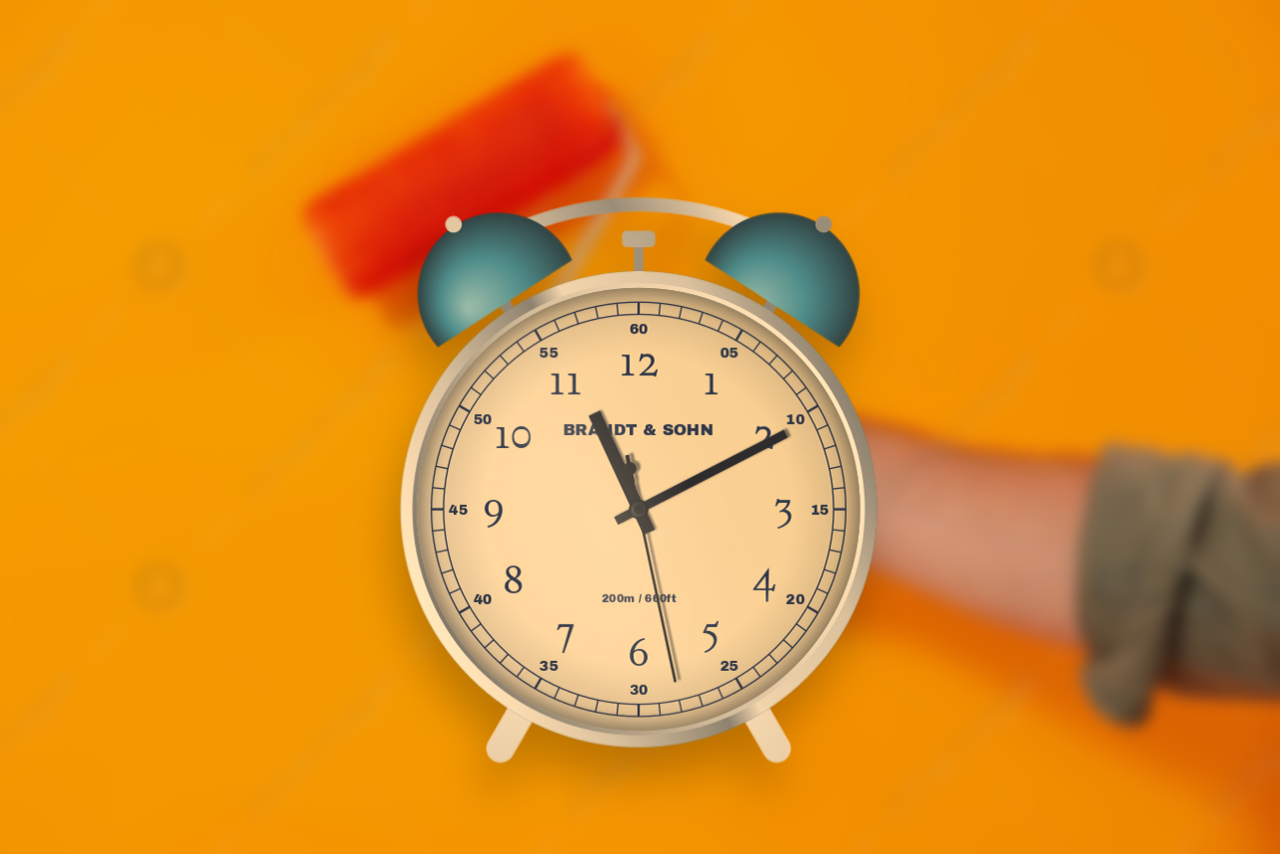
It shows 11h10m28s
